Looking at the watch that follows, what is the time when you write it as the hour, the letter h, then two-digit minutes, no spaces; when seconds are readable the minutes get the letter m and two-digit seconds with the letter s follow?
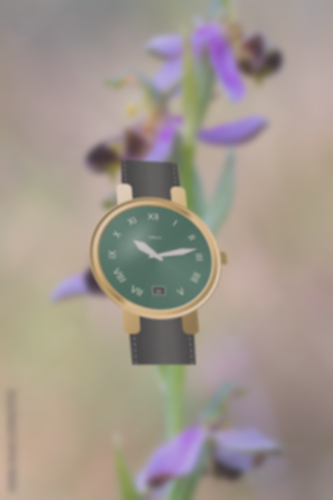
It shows 10h13
